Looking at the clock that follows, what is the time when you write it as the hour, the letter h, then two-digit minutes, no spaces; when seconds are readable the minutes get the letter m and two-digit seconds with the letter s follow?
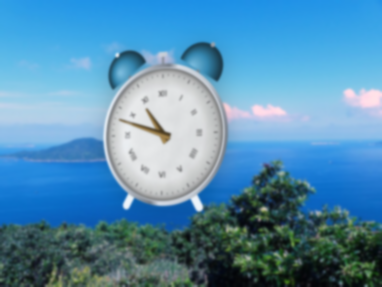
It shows 10h48
